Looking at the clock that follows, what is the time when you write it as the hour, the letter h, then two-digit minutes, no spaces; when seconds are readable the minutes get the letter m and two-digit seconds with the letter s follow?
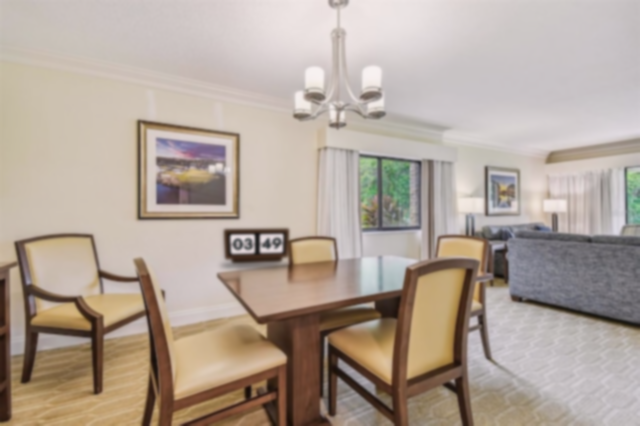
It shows 3h49
